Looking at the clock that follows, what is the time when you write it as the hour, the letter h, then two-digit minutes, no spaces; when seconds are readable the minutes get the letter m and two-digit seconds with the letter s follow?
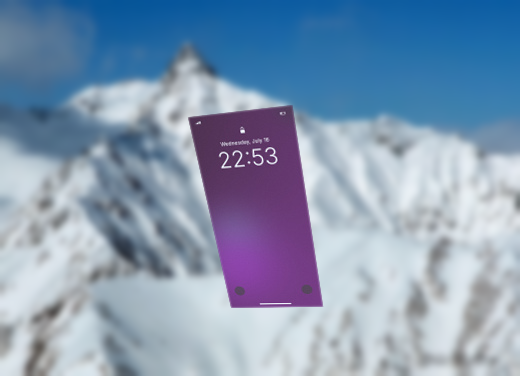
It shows 22h53
